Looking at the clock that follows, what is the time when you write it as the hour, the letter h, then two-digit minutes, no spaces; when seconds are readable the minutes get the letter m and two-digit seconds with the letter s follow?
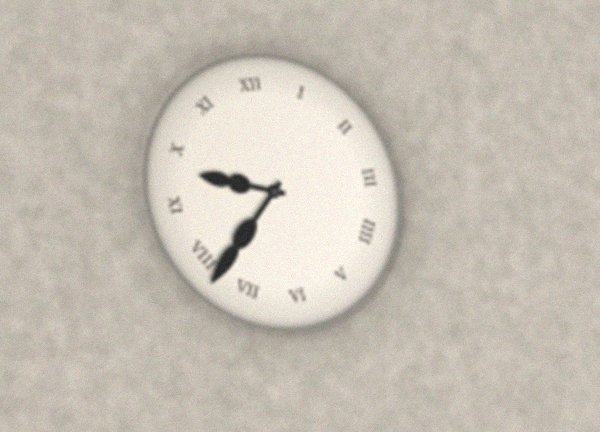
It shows 9h38
